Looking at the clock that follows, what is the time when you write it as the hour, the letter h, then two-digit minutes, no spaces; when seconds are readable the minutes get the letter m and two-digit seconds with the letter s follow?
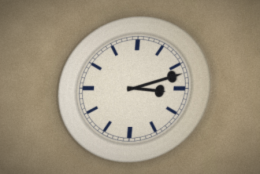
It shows 3h12
